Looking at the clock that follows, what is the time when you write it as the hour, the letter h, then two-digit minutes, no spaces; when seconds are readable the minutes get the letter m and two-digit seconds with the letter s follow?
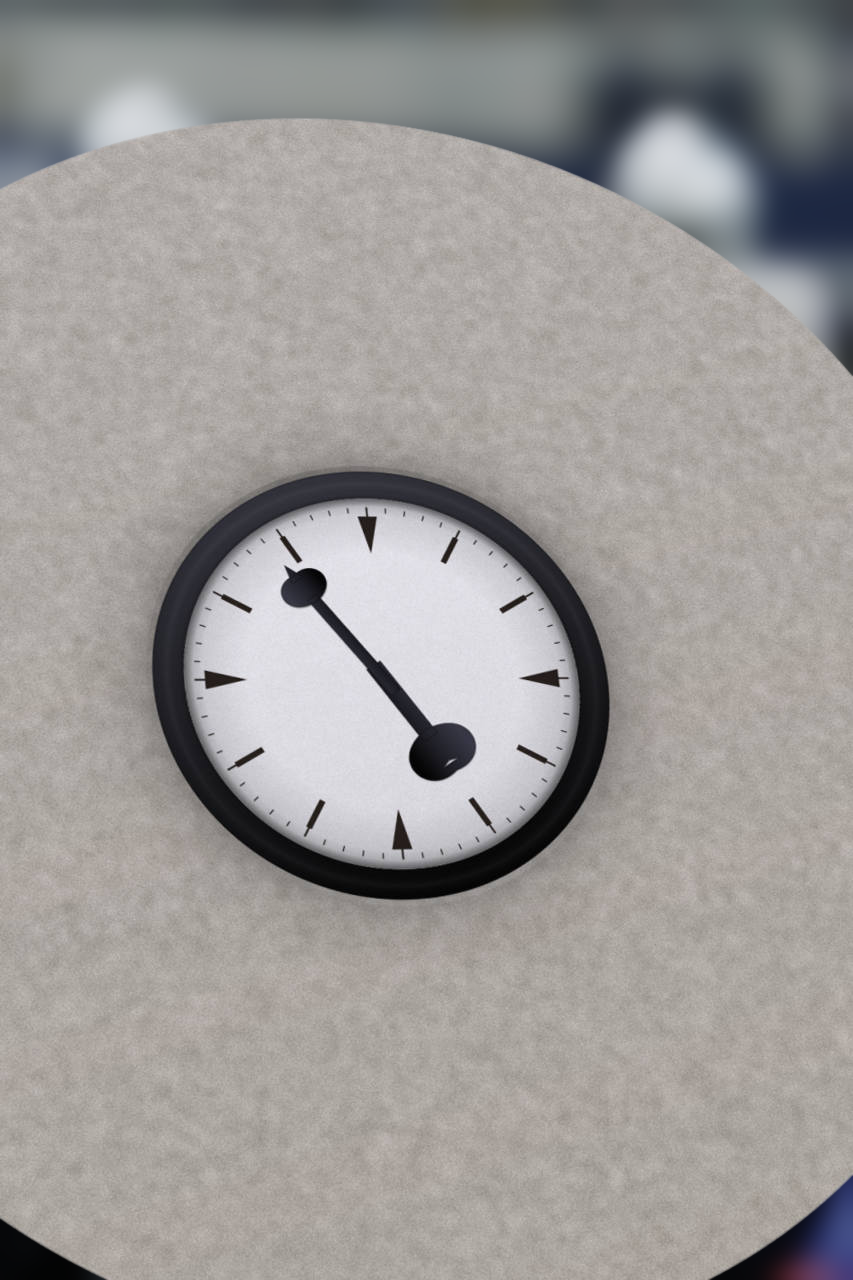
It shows 4h54
